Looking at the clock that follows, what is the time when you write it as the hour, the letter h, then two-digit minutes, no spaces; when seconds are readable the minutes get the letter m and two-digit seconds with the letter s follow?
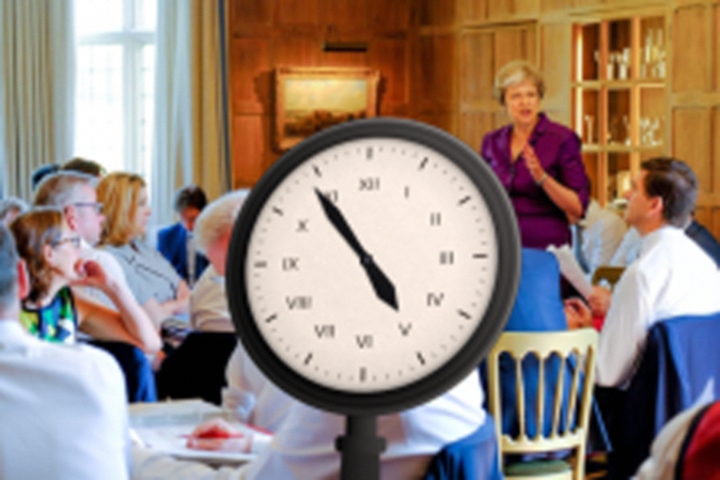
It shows 4h54
